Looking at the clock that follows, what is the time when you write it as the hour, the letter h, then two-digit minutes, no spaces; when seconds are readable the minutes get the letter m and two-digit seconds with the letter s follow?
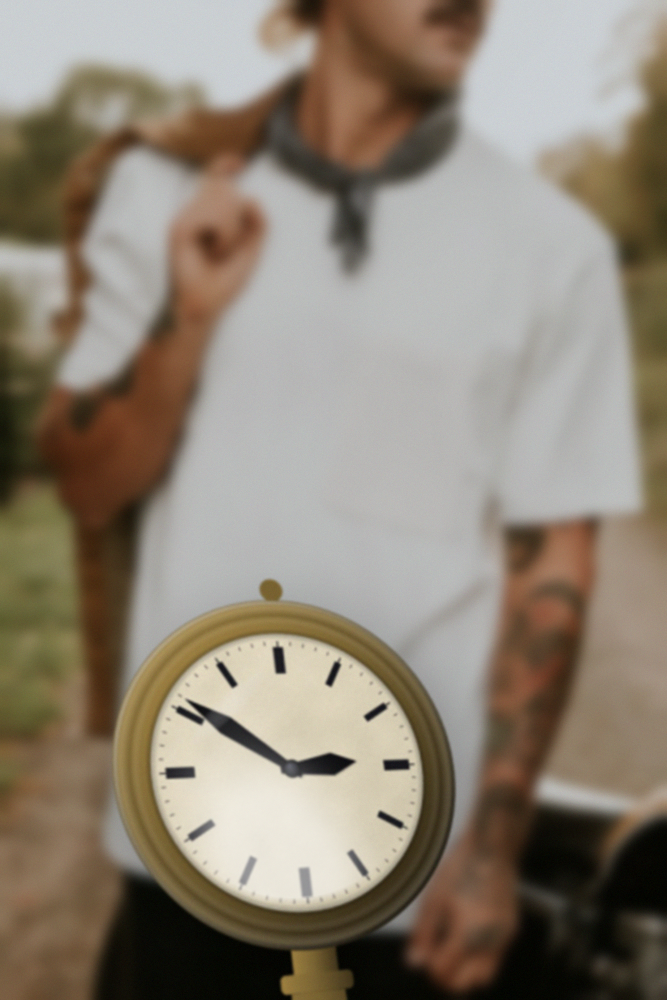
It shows 2h51
